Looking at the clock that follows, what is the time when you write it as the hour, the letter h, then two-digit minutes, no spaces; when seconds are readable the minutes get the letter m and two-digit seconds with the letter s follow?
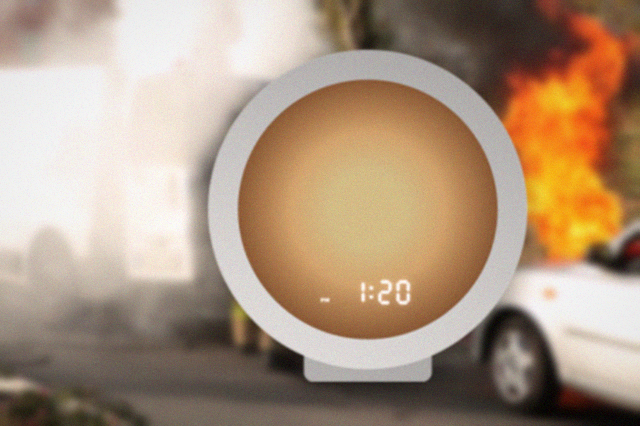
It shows 1h20
